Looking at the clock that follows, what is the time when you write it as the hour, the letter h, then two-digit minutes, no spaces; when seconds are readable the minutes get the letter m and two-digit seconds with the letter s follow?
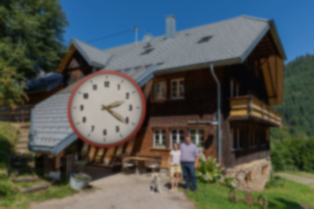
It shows 2h21
